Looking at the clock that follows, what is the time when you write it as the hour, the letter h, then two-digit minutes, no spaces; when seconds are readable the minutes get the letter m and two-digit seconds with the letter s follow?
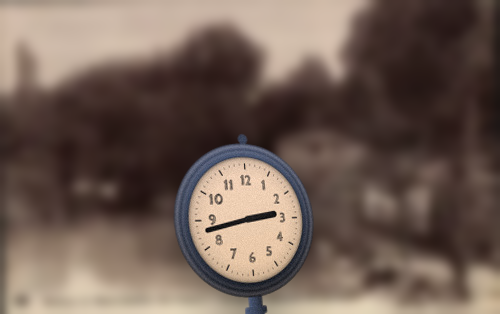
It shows 2h43
